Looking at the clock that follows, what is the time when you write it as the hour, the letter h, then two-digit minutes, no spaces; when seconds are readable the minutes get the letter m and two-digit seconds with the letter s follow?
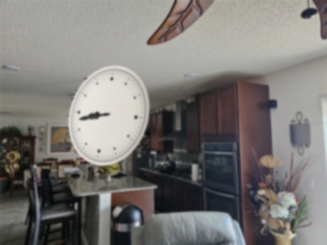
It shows 8h43
